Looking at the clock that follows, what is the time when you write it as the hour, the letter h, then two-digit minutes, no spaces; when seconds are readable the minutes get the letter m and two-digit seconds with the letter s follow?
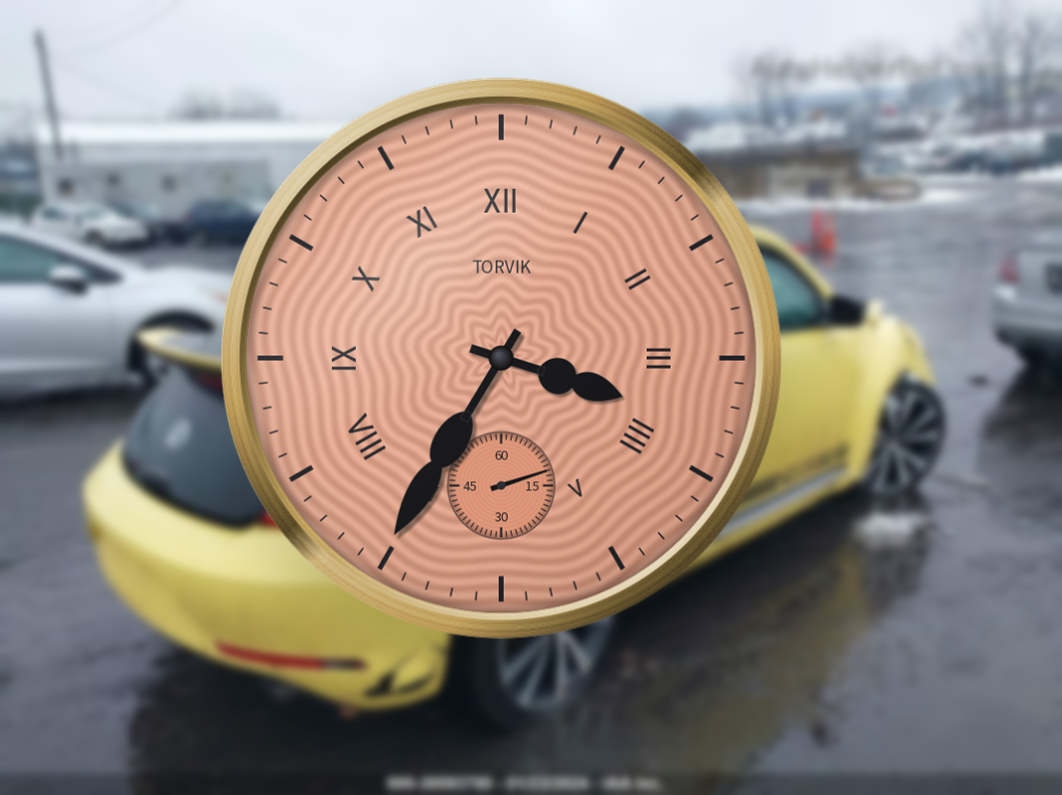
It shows 3h35m12s
